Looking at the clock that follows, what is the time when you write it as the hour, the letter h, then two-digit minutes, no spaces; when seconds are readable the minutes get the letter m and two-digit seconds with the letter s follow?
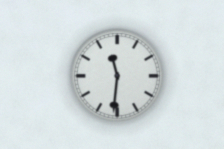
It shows 11h31
